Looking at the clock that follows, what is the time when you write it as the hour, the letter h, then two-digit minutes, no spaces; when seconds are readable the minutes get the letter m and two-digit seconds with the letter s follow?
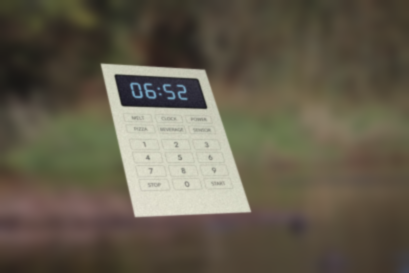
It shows 6h52
